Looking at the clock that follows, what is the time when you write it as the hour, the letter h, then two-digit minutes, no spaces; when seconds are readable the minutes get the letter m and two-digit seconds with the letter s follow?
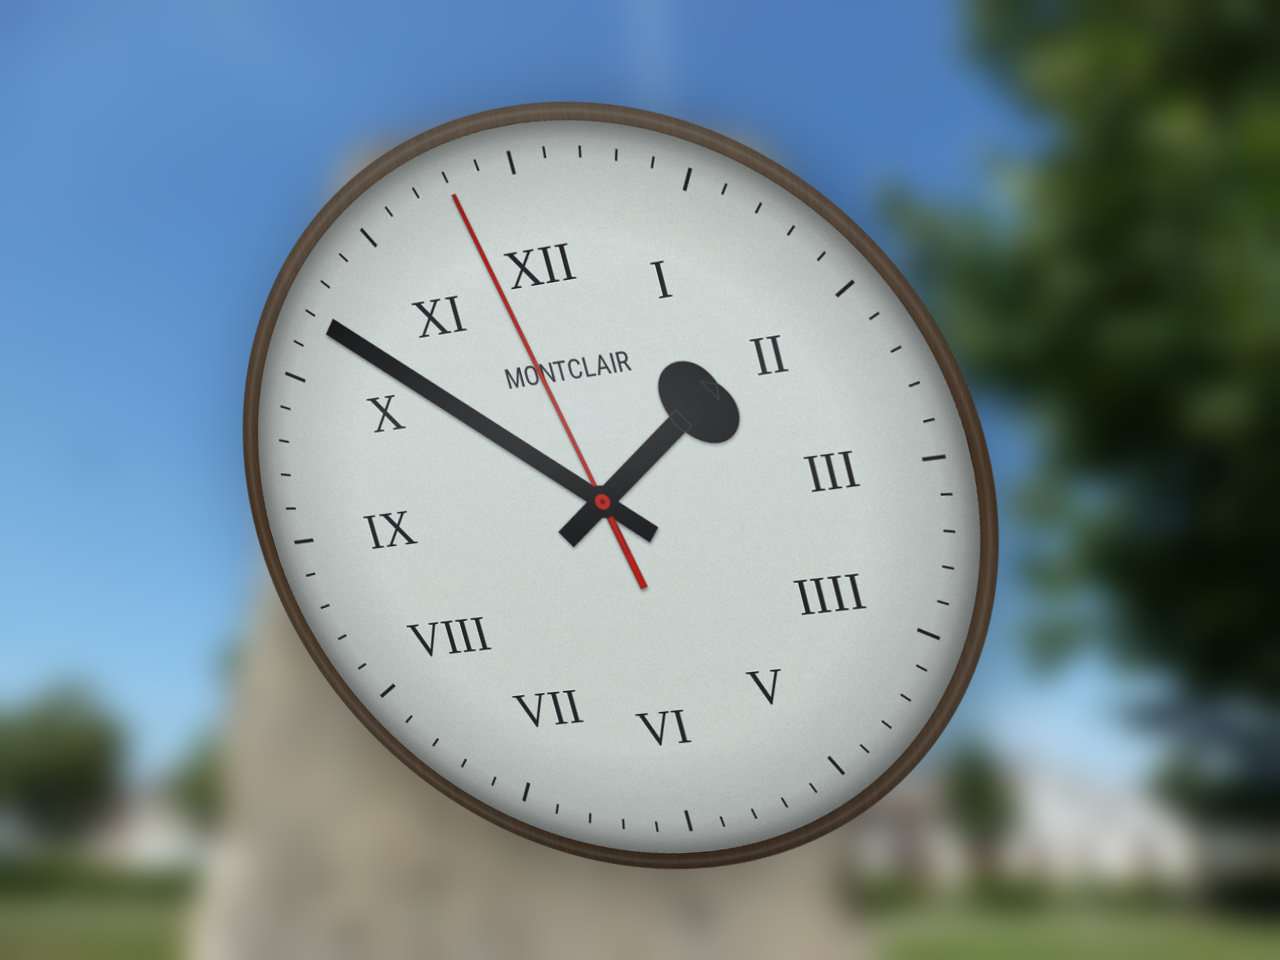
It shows 1h51m58s
